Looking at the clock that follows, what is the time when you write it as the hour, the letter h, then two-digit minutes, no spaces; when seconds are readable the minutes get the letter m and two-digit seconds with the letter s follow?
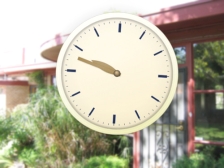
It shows 9h48
